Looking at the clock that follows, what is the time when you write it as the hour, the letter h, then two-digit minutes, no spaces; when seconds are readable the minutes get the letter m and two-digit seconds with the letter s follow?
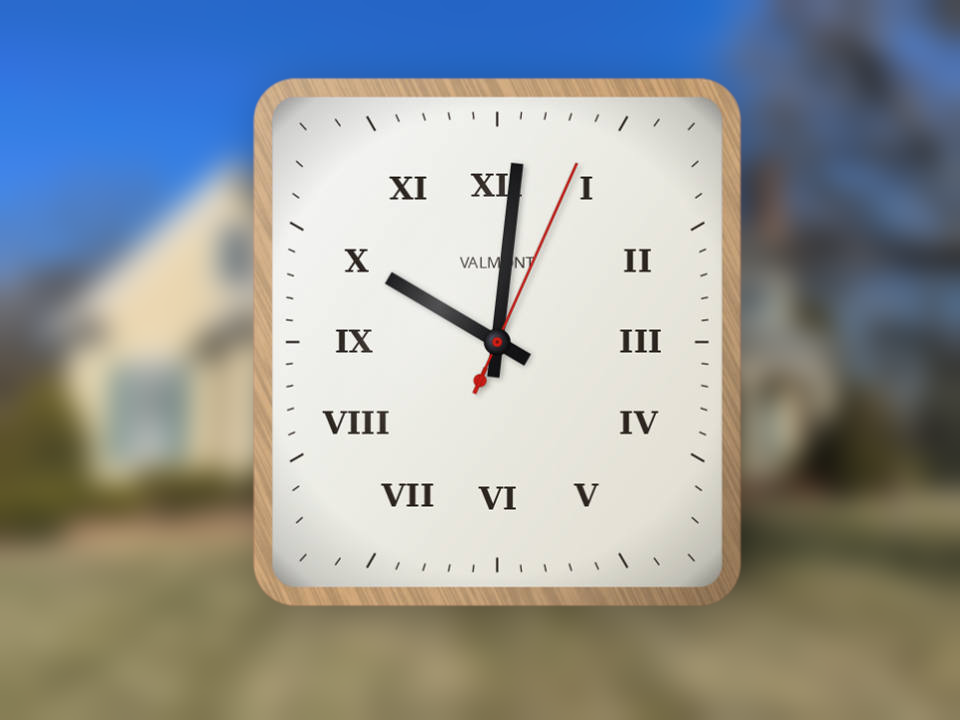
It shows 10h01m04s
